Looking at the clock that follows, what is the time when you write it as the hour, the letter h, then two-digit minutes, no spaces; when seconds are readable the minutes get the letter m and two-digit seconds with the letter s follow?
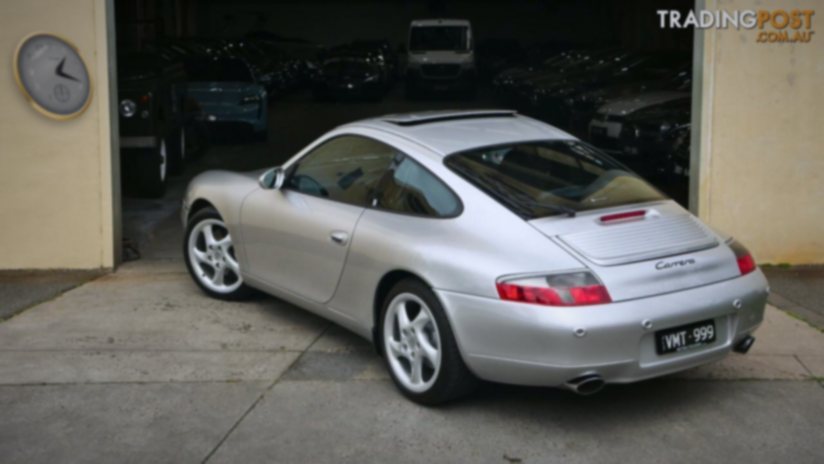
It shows 1h18
